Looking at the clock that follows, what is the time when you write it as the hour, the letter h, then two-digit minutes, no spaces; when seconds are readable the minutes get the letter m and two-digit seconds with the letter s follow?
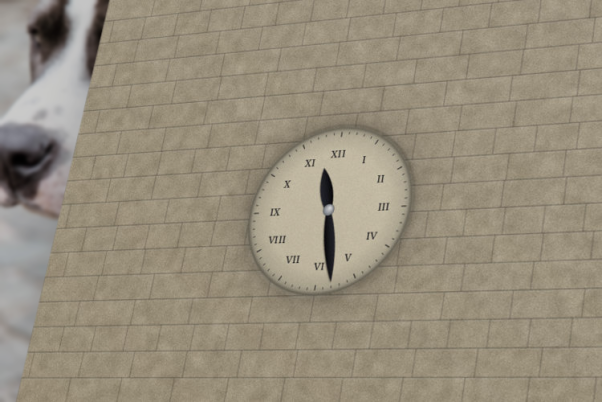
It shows 11h28
